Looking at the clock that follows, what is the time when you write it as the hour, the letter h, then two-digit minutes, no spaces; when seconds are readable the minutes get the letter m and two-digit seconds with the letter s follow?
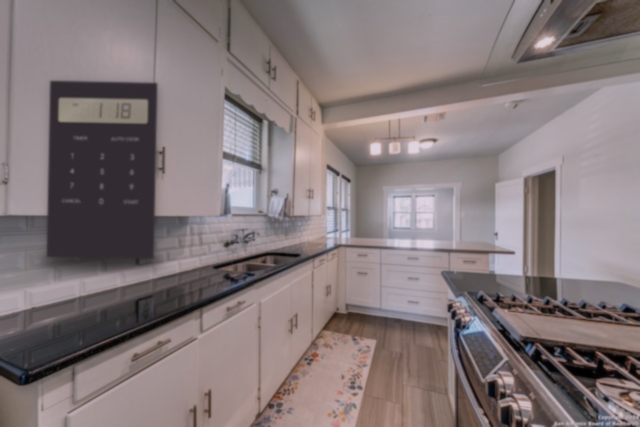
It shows 1h18
